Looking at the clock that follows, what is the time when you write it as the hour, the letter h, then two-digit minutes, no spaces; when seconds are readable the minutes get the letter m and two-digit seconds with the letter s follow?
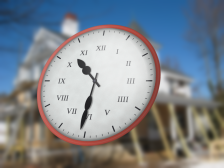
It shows 10h31
